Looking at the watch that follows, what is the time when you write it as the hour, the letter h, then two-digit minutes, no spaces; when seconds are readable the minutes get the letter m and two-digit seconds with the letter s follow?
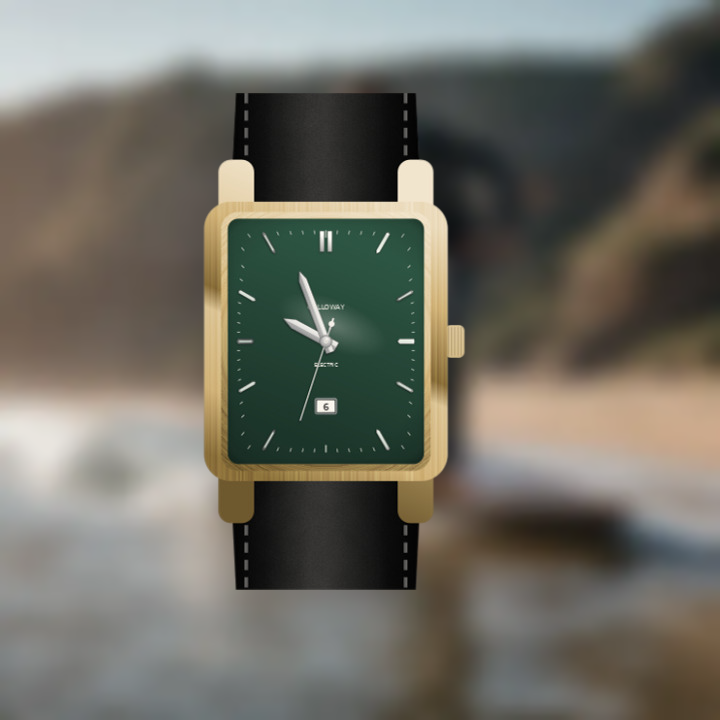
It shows 9h56m33s
